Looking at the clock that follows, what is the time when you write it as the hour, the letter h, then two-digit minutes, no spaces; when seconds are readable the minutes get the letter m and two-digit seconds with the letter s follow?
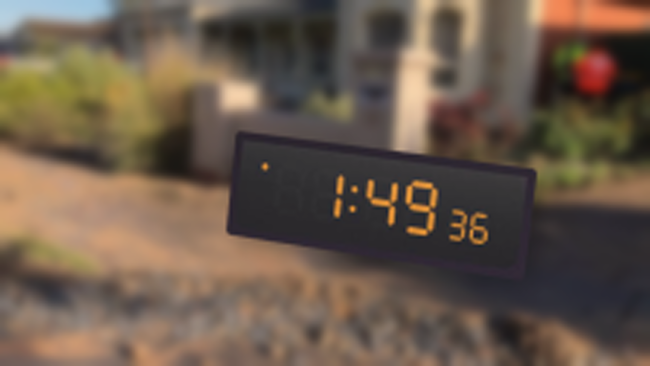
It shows 1h49m36s
